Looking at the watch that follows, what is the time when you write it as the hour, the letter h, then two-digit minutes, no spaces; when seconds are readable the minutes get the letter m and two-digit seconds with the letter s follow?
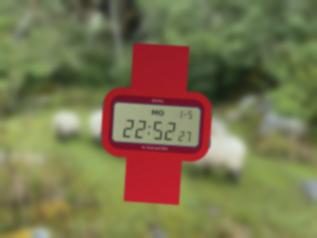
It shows 22h52
